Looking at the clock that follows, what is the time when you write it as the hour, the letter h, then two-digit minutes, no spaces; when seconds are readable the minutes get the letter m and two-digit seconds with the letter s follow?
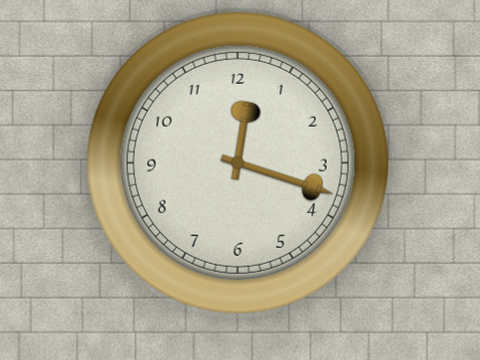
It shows 12h18
